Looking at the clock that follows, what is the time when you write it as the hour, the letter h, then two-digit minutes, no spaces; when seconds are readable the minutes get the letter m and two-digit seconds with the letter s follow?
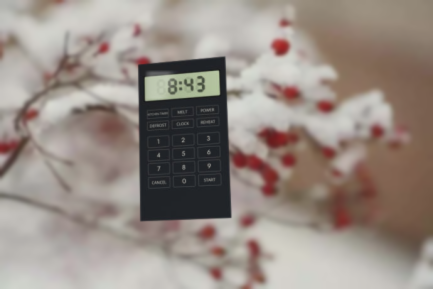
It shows 8h43
